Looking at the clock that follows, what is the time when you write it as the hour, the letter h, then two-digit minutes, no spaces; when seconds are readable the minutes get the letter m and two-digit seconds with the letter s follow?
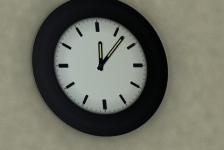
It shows 12h07
